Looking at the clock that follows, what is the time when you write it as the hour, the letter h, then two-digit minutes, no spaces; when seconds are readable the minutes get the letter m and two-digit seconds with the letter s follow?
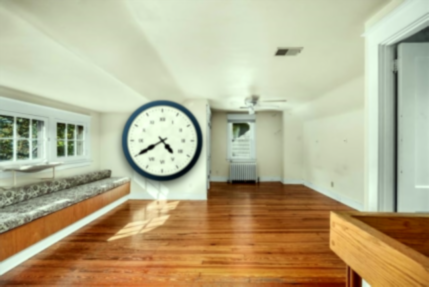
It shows 4h40
